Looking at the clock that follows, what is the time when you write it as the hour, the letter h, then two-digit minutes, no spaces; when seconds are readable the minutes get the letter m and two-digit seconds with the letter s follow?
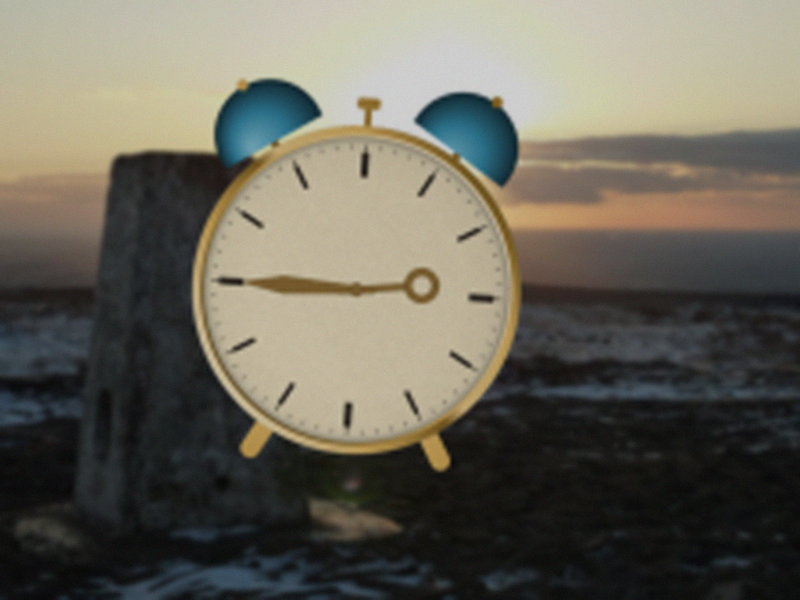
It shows 2h45
